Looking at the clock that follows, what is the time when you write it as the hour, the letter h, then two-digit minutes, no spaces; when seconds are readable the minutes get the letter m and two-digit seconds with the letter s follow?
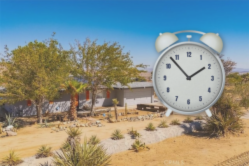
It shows 1h53
